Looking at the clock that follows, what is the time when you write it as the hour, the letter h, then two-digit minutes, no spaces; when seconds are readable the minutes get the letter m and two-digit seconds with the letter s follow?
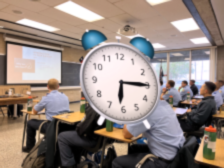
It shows 6h15
